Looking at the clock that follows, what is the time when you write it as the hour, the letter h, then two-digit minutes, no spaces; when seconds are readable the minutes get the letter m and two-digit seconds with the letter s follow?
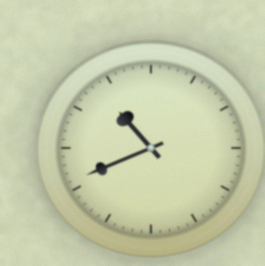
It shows 10h41
